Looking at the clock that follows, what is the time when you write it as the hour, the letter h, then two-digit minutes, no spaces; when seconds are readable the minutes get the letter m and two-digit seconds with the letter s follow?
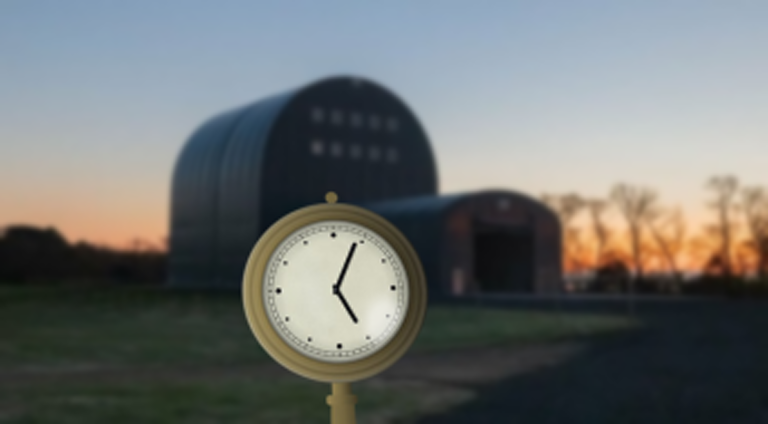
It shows 5h04
